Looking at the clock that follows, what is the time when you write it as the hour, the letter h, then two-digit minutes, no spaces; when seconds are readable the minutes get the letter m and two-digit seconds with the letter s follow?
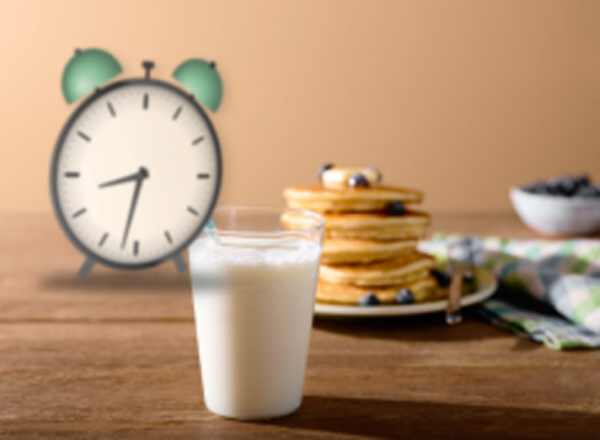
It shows 8h32
